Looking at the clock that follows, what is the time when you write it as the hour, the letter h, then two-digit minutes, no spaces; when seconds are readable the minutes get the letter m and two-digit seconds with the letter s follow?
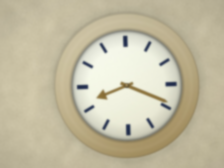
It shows 8h19
